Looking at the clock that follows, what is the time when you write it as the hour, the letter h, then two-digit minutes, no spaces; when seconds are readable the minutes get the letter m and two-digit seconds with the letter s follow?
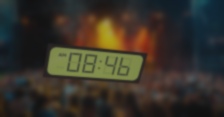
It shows 8h46
